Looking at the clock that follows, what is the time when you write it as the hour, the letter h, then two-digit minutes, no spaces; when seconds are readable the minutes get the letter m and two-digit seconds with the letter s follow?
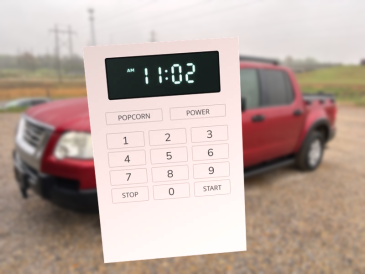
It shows 11h02
